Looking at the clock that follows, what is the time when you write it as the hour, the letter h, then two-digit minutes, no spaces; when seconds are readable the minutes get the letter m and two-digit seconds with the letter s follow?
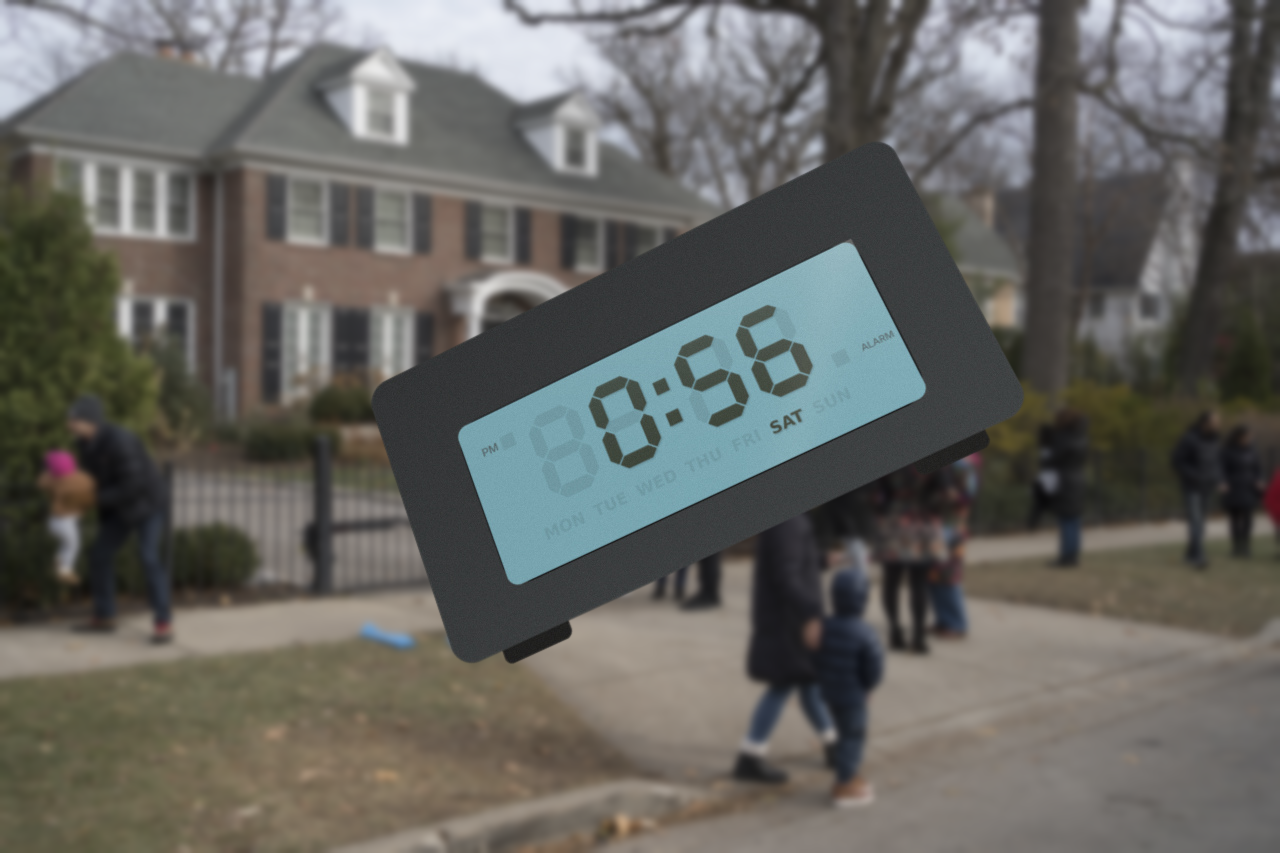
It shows 0h56
